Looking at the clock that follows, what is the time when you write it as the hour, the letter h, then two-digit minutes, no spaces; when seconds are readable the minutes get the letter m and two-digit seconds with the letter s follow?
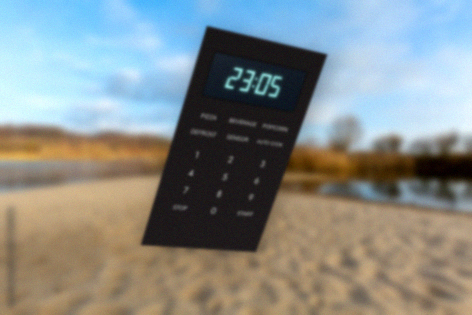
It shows 23h05
